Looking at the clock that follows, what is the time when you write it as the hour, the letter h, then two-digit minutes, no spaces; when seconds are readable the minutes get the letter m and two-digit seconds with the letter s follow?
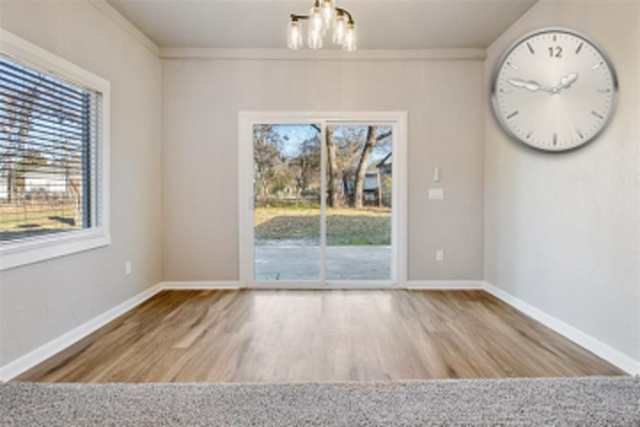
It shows 1h47
